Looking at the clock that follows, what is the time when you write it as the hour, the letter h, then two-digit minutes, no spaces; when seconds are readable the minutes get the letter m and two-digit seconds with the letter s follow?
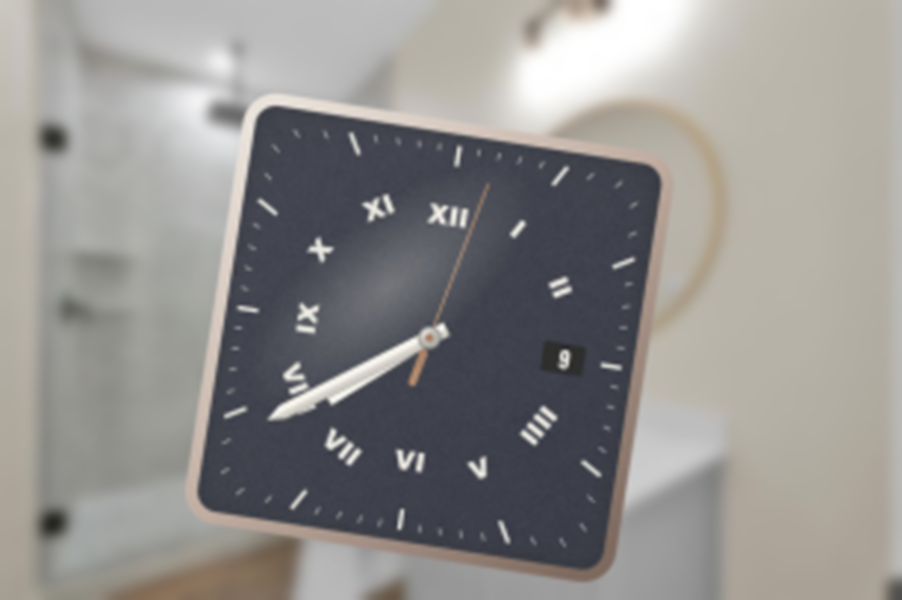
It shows 7h39m02s
